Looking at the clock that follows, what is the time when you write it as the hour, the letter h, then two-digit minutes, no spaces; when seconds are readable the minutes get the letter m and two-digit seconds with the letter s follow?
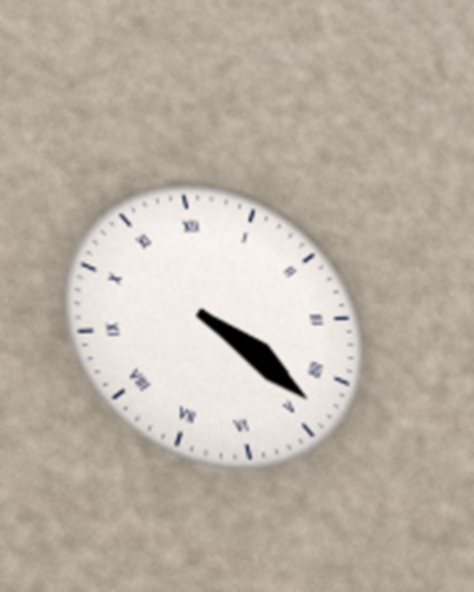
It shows 4h23
